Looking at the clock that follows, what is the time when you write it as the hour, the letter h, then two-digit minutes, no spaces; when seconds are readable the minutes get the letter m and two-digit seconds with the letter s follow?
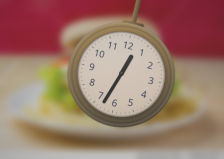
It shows 12h33
